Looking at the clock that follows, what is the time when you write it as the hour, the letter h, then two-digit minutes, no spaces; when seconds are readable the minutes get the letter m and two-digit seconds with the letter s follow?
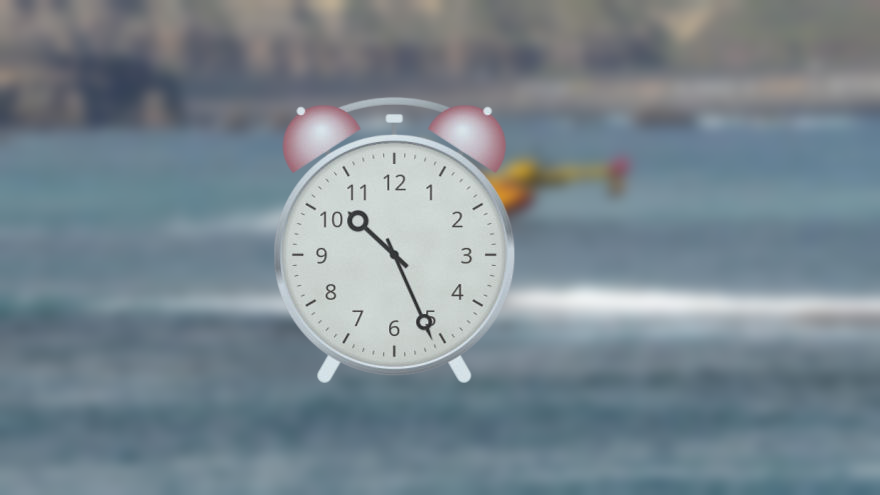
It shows 10h26
